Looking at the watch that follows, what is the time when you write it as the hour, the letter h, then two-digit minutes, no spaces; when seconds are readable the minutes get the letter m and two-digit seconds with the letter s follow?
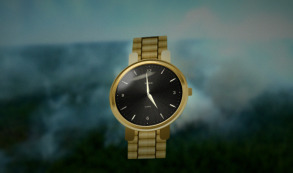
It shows 4h59
